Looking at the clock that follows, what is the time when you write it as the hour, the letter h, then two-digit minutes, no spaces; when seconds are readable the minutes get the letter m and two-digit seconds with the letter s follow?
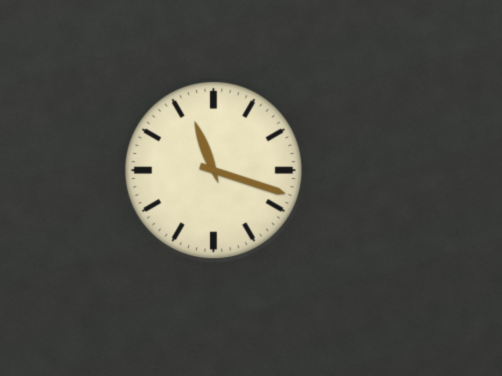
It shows 11h18
